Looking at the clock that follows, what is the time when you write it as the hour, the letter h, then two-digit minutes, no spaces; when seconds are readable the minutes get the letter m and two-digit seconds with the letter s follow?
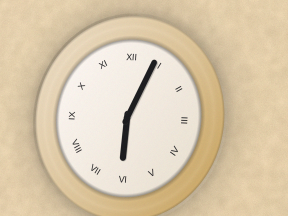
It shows 6h04
